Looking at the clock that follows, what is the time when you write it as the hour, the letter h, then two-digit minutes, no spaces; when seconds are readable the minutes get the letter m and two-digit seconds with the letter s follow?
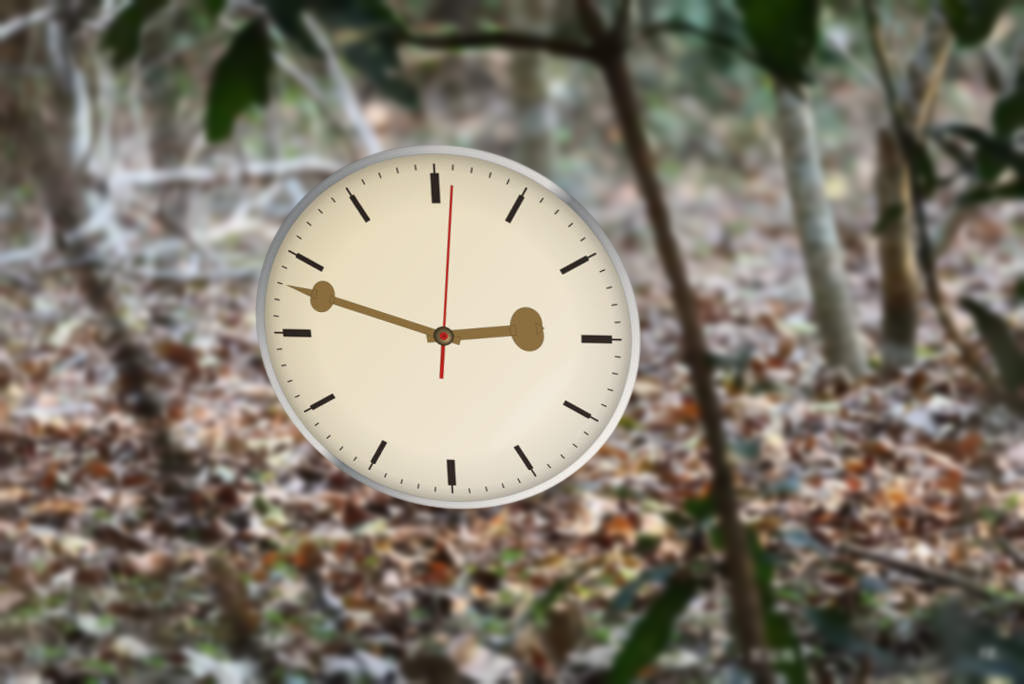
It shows 2h48m01s
